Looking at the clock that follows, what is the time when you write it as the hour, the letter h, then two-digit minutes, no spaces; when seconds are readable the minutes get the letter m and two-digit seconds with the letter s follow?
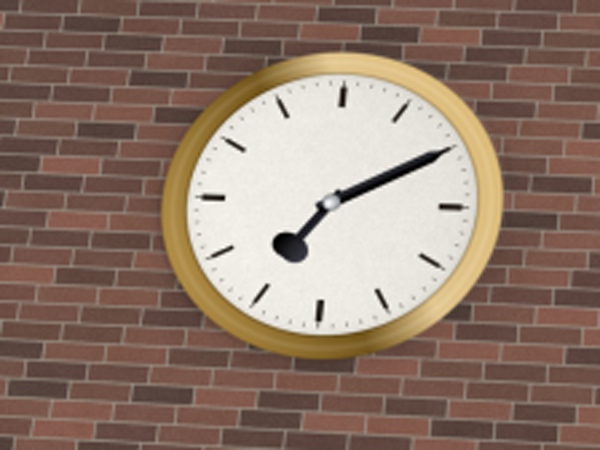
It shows 7h10
